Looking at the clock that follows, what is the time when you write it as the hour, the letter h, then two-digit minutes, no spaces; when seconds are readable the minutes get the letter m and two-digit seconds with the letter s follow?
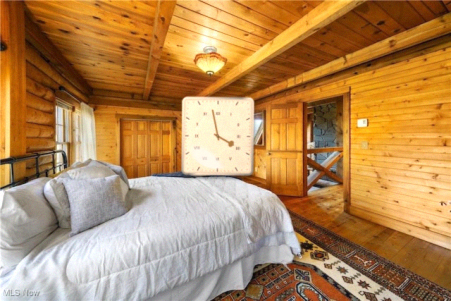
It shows 3h58
